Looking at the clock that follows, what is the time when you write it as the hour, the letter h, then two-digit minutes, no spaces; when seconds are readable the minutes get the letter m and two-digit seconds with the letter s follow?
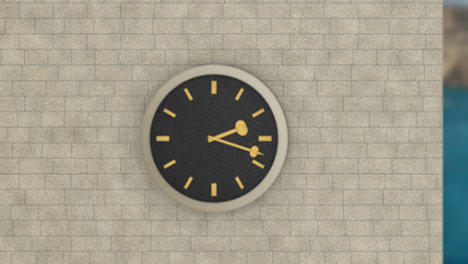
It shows 2h18
